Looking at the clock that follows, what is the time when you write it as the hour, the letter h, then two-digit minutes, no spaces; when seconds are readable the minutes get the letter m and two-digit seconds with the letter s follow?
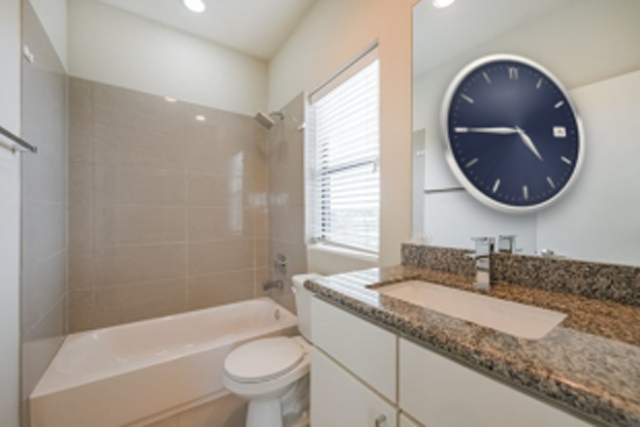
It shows 4h45
